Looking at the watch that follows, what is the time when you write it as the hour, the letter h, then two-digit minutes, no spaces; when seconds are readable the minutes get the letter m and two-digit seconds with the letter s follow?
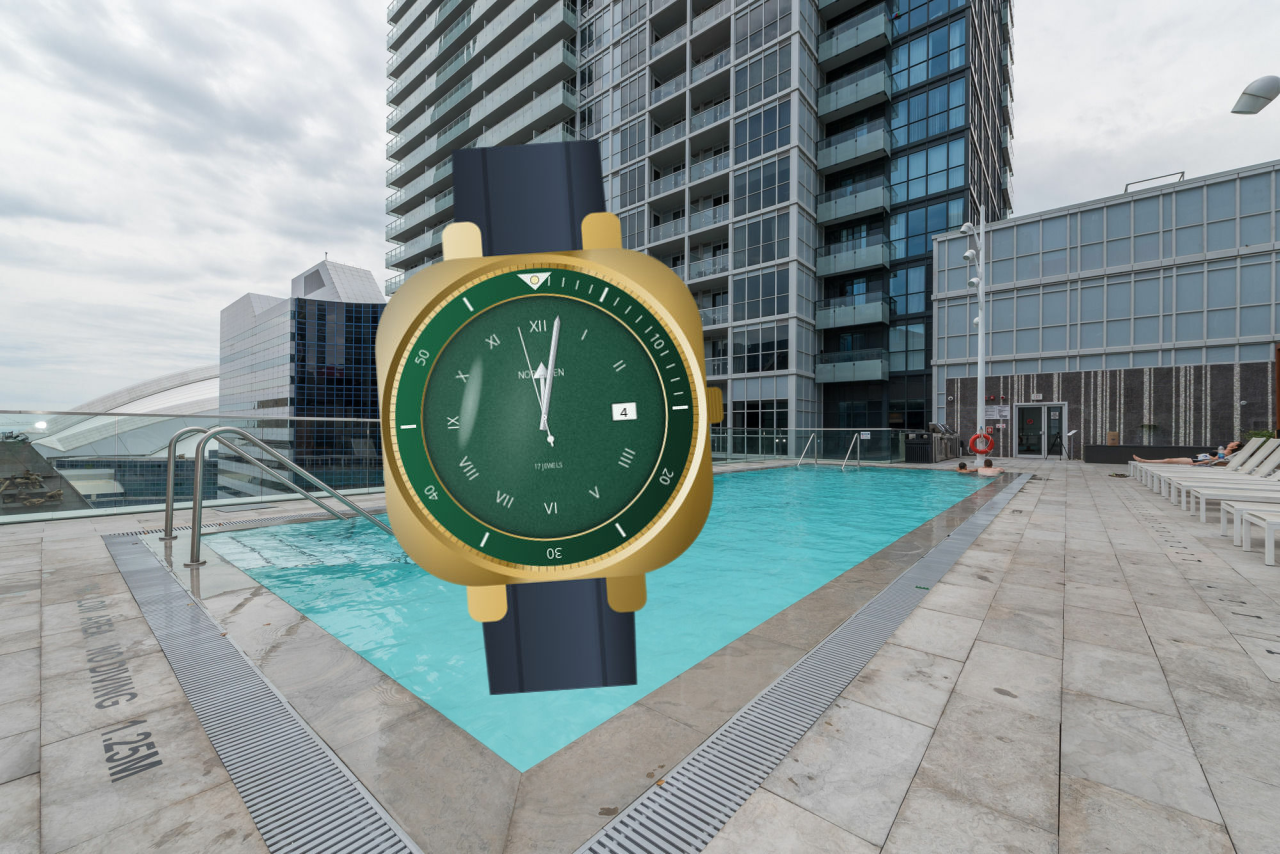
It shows 12h01m58s
